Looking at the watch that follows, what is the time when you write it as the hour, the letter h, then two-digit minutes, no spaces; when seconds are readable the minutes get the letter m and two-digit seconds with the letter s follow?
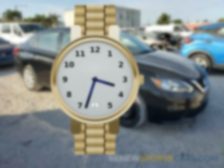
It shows 3h33
